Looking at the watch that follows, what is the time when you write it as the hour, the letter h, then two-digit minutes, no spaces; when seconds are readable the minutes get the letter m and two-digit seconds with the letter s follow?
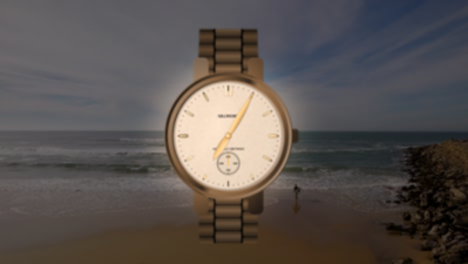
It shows 7h05
